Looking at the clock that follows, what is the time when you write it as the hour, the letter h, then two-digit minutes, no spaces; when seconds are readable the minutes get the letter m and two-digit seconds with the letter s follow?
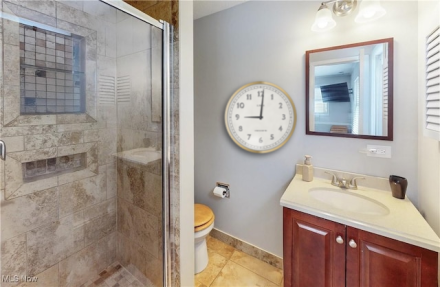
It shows 9h01
